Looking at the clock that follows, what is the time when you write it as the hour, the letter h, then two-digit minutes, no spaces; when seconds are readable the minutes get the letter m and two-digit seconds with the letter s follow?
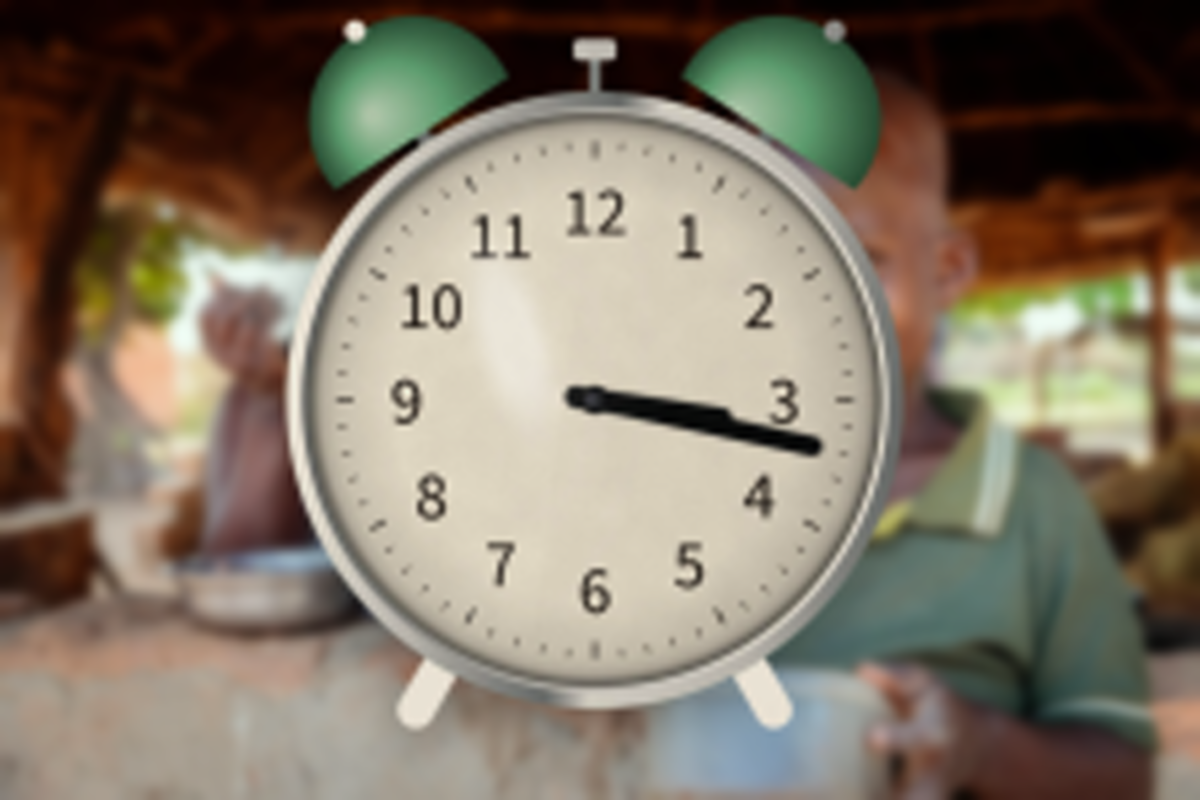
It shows 3h17
